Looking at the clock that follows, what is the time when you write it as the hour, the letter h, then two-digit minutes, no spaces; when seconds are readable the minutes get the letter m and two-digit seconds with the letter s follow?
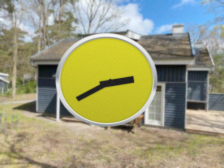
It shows 2h40
